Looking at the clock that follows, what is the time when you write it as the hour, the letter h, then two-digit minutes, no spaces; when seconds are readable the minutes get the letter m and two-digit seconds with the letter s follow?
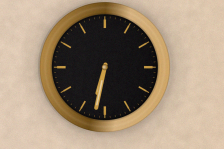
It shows 6h32
